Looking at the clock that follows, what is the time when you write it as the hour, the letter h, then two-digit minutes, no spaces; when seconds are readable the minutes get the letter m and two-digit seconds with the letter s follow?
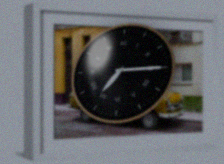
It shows 7h15
